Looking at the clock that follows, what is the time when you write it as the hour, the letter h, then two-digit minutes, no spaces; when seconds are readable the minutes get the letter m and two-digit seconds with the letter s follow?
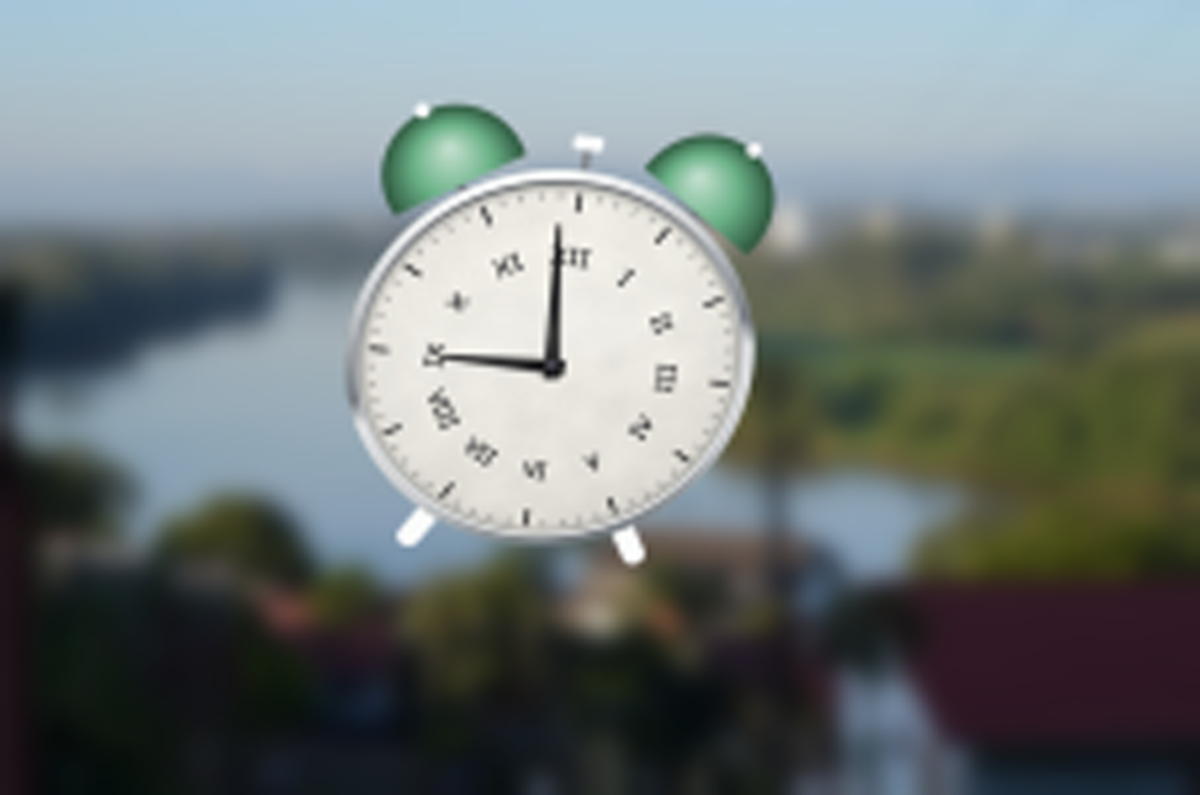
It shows 8h59
